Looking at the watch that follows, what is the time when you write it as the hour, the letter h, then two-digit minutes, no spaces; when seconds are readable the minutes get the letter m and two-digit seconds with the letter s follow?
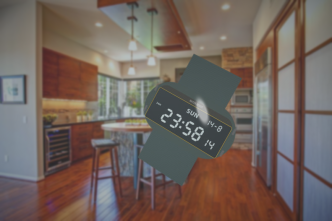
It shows 23h58m14s
